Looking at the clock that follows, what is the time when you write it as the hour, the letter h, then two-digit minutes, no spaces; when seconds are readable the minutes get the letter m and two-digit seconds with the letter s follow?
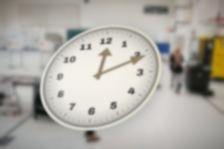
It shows 12h11
